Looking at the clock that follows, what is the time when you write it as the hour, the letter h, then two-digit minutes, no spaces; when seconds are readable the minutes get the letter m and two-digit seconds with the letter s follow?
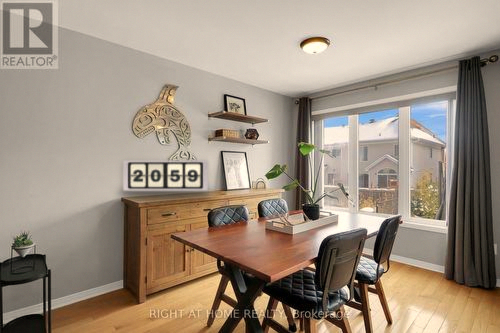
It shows 20h59
